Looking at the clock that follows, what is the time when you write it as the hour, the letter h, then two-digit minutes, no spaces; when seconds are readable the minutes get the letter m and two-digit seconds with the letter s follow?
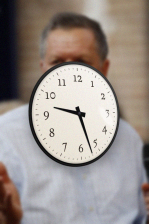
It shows 9h27
